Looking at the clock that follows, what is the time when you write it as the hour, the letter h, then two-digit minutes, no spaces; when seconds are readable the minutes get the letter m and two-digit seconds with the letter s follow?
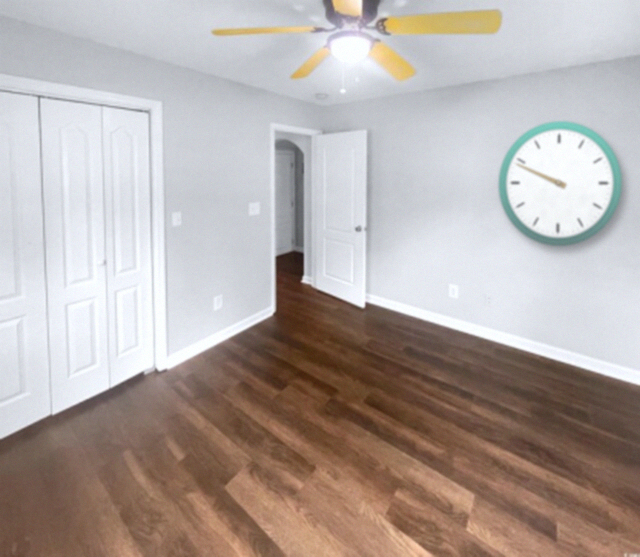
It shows 9h49
